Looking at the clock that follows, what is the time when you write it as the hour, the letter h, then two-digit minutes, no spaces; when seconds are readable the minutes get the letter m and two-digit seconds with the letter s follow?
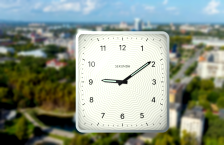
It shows 9h09
